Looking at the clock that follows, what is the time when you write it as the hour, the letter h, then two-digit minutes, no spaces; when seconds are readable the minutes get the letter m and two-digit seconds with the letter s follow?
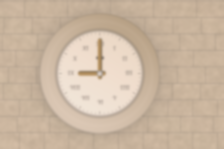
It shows 9h00
